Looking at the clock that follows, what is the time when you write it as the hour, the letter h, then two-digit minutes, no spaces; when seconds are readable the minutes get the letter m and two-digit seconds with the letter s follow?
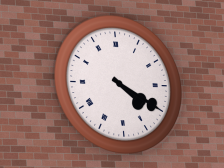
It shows 4h20
